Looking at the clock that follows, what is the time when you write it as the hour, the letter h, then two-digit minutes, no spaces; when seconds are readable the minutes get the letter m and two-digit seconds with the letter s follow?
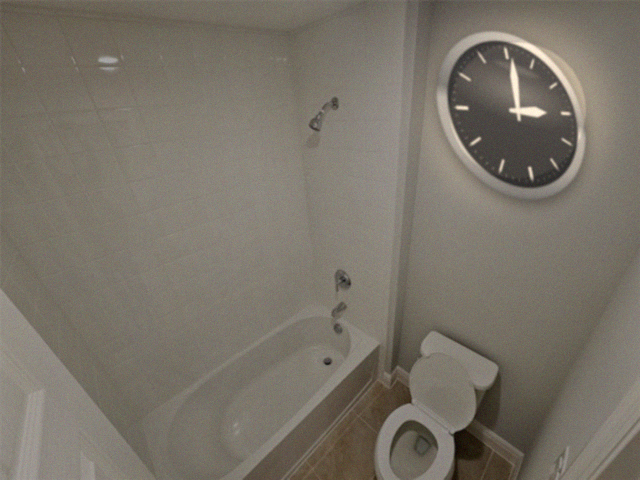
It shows 3h01
